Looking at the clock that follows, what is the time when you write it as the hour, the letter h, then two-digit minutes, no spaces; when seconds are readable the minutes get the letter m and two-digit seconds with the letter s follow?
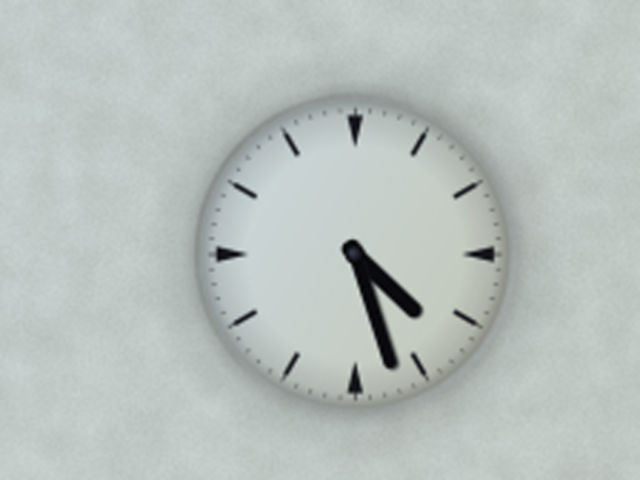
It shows 4h27
